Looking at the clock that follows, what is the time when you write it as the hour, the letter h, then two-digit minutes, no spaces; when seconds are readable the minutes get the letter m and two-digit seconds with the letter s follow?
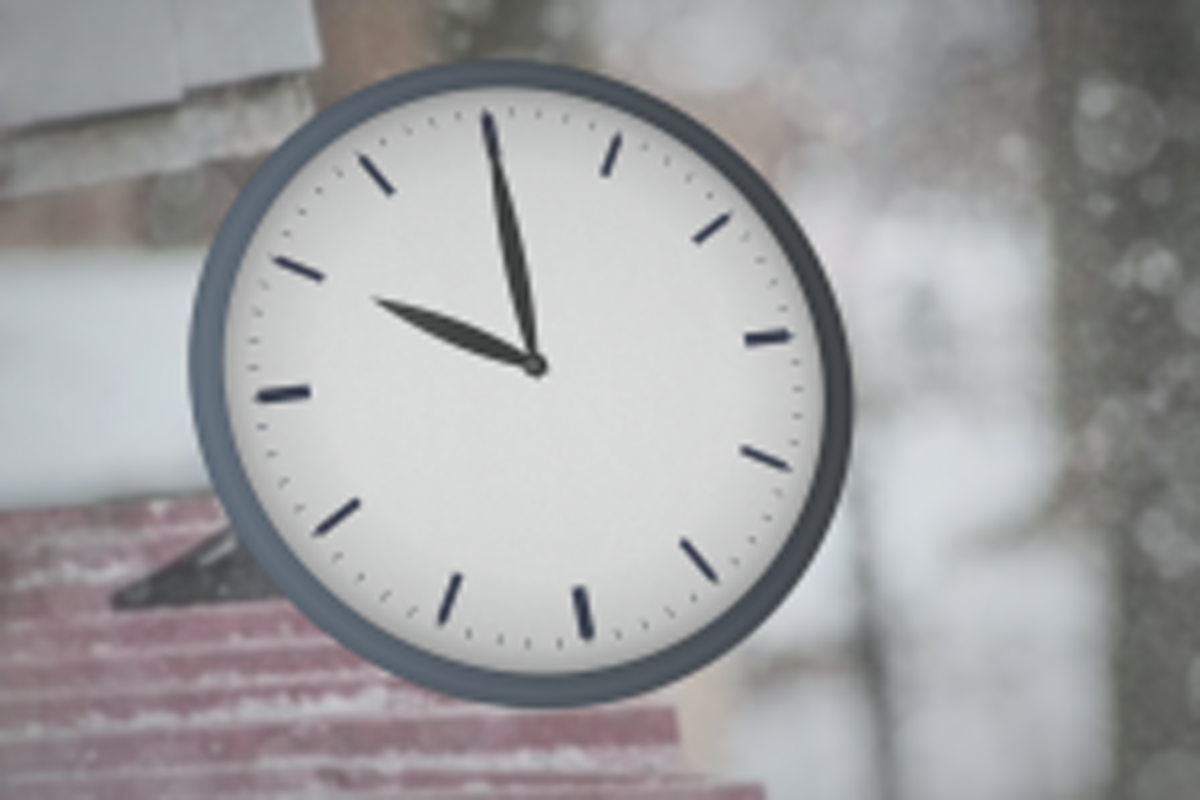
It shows 10h00
